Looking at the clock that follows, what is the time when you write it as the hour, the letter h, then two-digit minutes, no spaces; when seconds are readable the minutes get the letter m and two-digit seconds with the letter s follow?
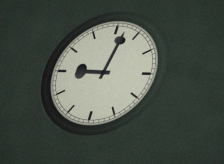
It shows 9h02
